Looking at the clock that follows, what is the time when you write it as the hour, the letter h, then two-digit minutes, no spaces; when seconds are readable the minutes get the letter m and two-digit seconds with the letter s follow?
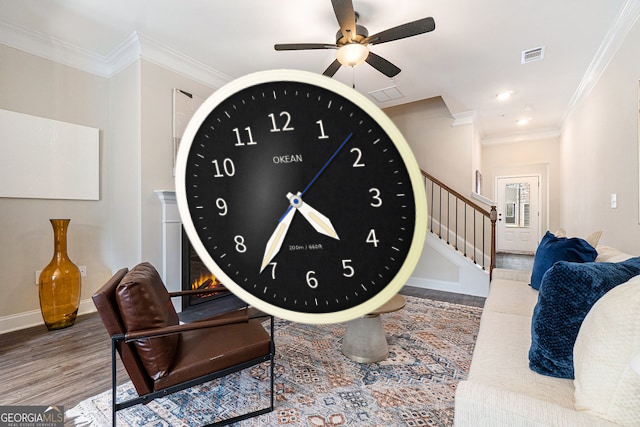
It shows 4h36m08s
